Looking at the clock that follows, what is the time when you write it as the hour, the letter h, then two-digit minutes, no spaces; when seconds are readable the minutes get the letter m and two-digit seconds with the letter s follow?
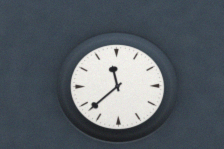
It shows 11h38
